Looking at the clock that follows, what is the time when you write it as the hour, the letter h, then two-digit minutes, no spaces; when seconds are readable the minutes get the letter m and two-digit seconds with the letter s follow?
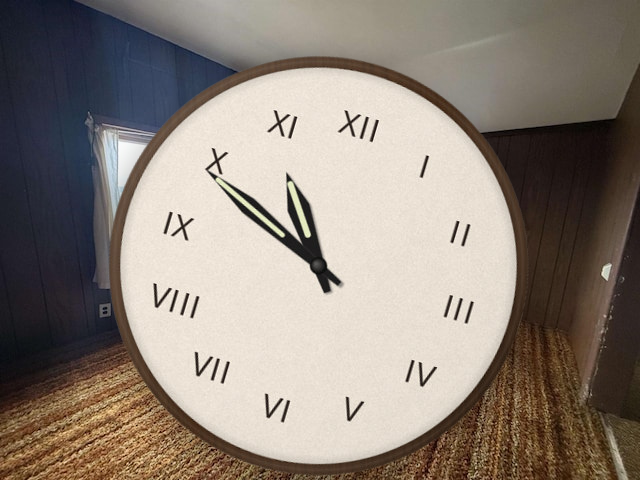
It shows 10h49
